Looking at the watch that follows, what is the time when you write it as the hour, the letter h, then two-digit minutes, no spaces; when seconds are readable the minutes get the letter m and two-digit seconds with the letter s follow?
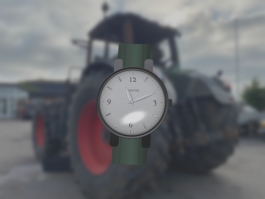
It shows 11h11
